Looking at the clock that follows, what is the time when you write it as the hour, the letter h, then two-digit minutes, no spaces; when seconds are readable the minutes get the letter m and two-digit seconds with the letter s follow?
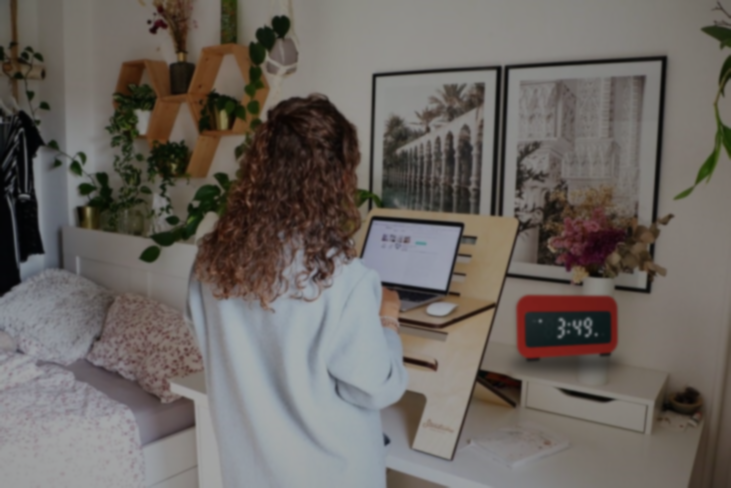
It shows 3h49
